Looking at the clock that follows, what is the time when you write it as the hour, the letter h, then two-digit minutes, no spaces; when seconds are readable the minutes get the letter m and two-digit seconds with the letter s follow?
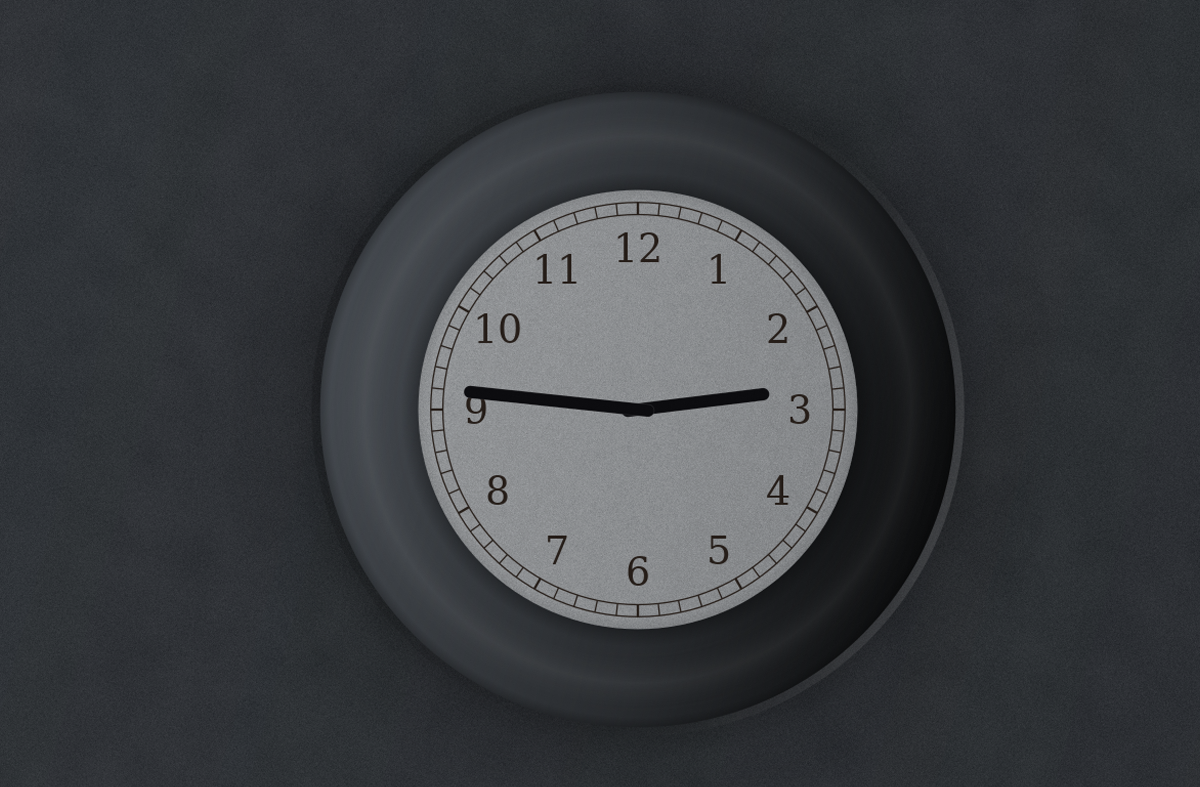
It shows 2h46
